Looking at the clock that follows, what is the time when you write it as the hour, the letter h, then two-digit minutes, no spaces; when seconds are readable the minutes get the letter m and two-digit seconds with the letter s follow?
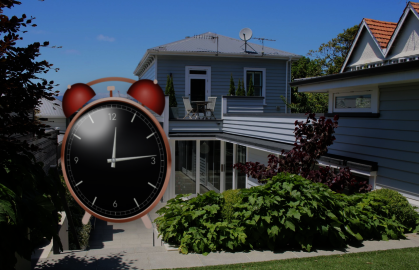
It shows 12h14
